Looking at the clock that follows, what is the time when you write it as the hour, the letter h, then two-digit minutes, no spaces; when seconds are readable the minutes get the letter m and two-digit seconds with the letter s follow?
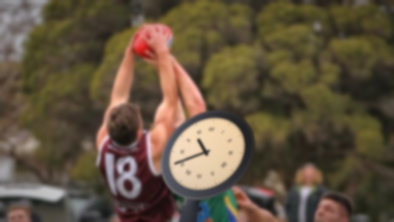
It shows 10h41
